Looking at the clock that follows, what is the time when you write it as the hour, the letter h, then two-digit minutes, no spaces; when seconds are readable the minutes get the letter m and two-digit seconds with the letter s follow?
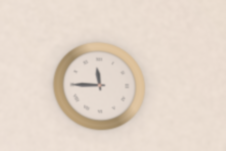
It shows 11h45
